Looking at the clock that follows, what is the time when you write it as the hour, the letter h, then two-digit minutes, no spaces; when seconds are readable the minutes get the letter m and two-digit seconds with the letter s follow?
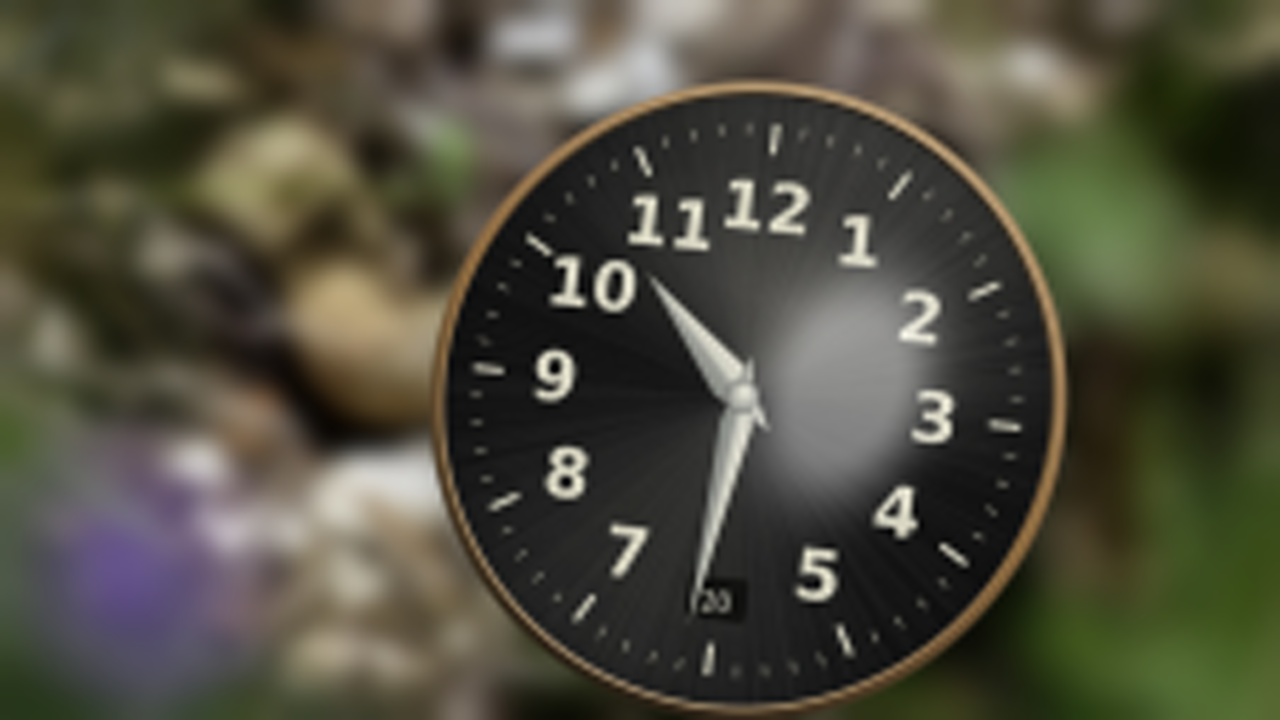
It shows 10h31
